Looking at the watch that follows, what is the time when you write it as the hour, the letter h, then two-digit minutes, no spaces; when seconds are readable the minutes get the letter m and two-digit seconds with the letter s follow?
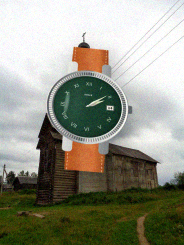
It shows 2h09
